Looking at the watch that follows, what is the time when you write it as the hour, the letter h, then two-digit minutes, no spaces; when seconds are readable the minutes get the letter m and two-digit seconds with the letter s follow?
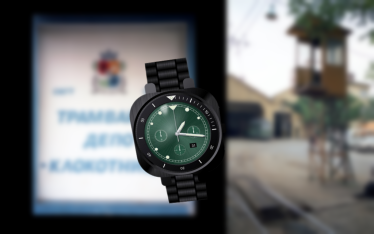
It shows 1h17
